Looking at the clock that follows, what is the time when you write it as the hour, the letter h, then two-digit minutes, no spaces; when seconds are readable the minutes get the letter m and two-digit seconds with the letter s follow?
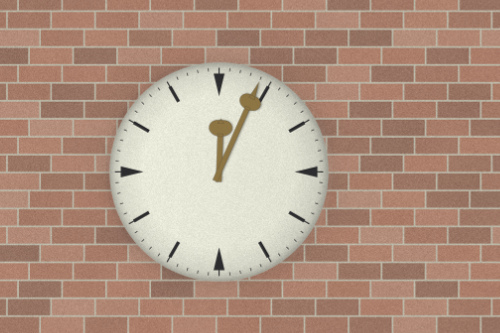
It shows 12h04
